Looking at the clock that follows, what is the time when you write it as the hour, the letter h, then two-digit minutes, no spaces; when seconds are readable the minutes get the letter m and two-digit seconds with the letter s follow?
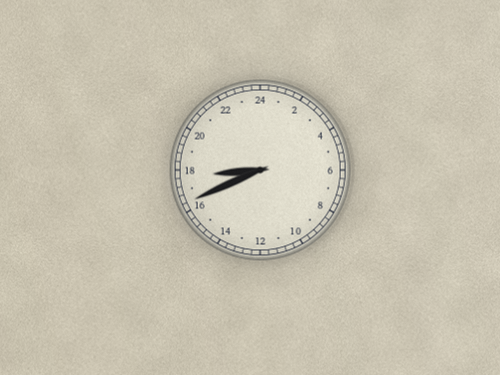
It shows 17h41
